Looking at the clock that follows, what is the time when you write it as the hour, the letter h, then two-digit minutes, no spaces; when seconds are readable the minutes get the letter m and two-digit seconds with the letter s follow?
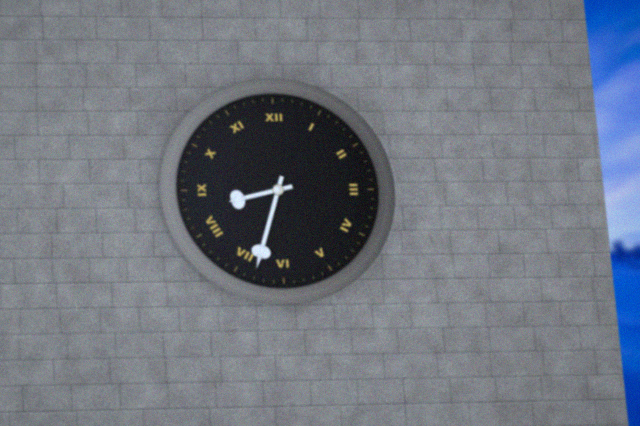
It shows 8h33
